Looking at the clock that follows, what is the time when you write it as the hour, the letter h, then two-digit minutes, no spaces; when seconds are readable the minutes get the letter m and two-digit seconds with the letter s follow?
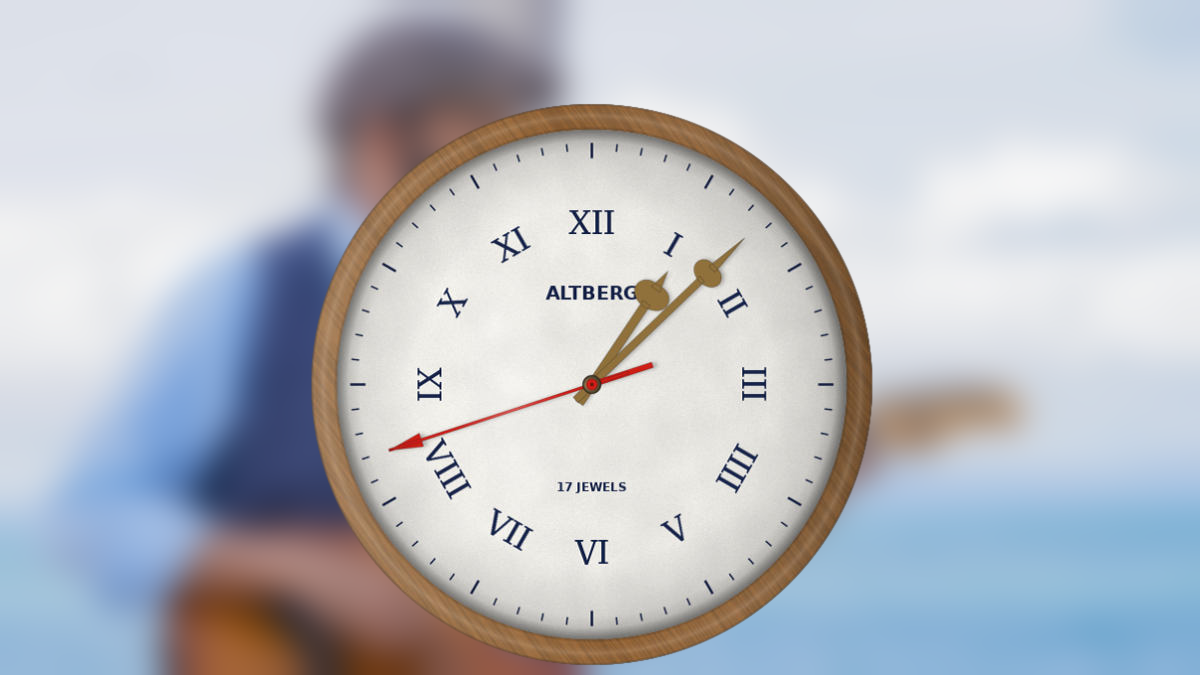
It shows 1h07m42s
